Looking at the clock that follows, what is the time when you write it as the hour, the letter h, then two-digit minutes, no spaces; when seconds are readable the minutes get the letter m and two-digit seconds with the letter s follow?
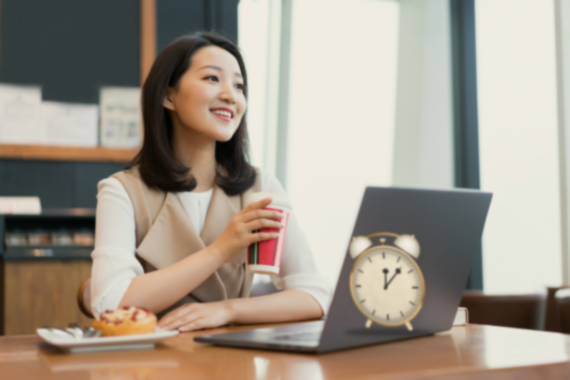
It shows 12h07
